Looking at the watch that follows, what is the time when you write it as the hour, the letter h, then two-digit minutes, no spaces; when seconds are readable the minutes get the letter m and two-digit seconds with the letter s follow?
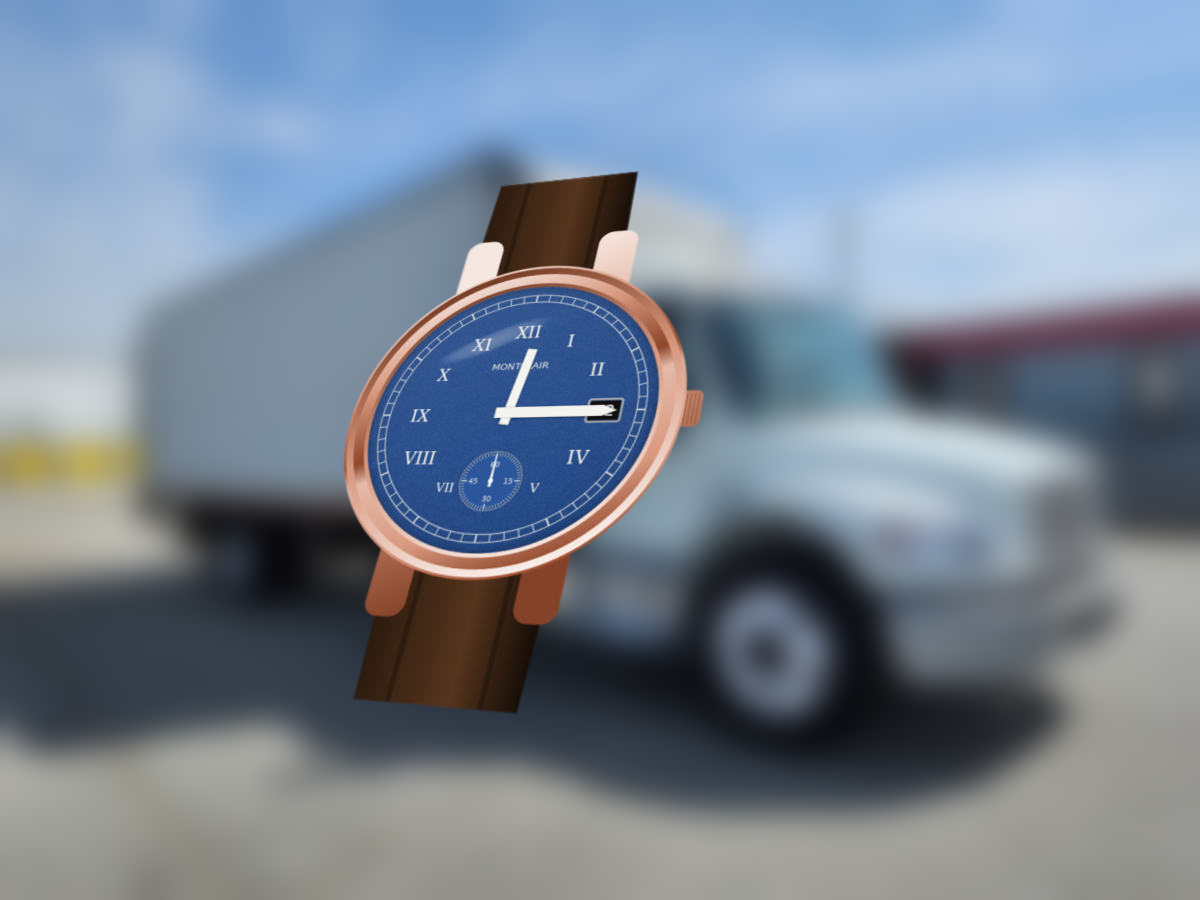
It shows 12h15
